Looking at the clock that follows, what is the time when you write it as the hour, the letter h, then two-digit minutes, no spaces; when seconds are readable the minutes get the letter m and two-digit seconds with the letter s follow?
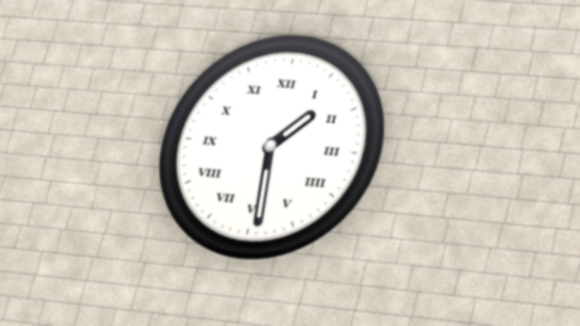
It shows 1h29
